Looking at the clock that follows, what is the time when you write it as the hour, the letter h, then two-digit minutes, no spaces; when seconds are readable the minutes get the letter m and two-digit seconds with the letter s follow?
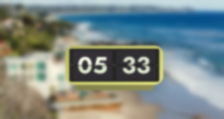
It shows 5h33
